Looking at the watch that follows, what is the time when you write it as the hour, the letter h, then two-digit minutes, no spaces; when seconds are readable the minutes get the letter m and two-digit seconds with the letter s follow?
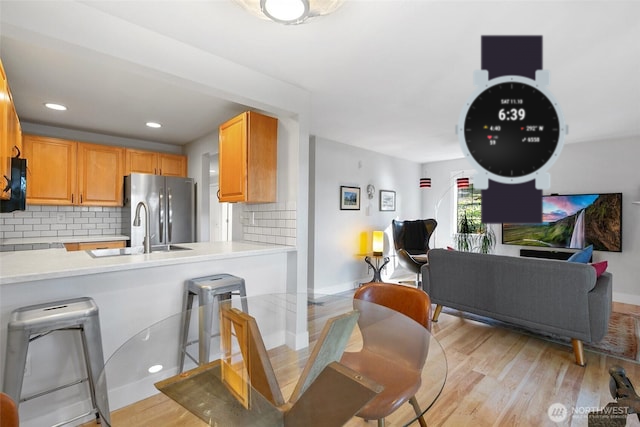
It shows 6h39
